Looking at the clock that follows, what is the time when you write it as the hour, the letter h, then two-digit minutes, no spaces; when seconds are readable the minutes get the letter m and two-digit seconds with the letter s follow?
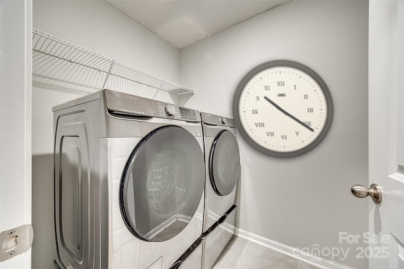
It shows 10h21
